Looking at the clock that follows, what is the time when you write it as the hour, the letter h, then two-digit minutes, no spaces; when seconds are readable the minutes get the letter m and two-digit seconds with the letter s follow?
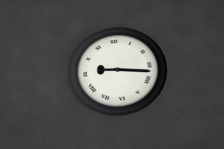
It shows 9h17
